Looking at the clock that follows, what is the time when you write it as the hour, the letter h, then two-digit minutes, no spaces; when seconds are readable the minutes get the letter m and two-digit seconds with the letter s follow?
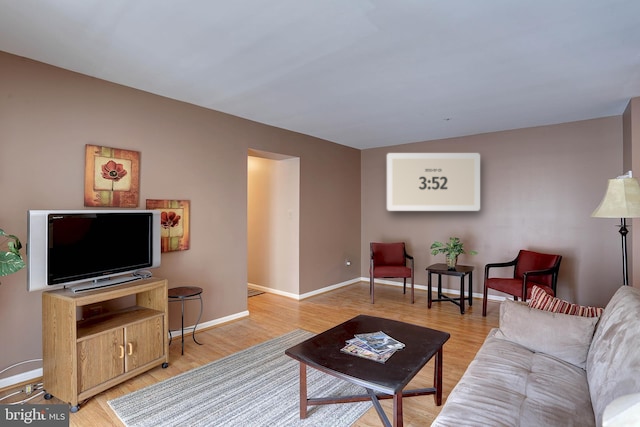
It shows 3h52
